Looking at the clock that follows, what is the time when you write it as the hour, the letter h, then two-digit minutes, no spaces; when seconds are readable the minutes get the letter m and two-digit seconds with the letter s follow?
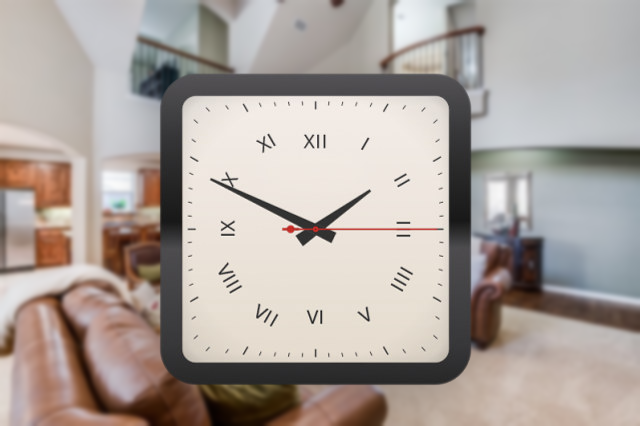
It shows 1h49m15s
